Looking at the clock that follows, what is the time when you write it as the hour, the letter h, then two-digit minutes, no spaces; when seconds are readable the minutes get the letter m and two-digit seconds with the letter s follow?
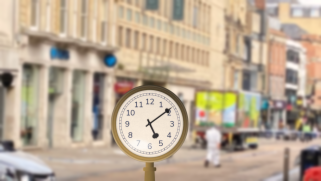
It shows 5h09
